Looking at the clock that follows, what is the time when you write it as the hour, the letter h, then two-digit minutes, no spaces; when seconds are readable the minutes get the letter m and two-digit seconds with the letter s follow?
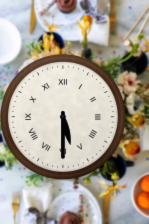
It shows 5h30
